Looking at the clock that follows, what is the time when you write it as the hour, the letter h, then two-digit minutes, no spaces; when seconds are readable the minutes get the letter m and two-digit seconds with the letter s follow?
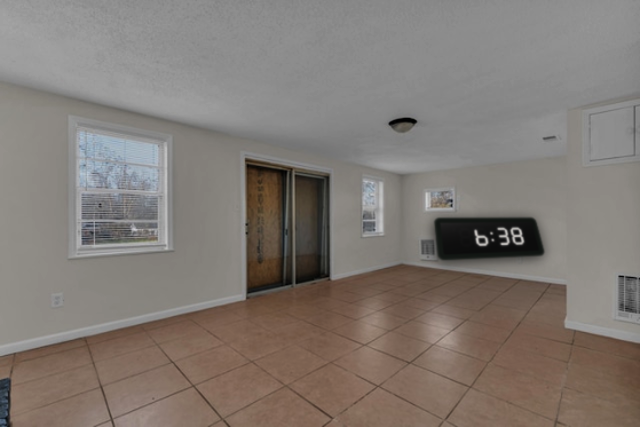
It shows 6h38
